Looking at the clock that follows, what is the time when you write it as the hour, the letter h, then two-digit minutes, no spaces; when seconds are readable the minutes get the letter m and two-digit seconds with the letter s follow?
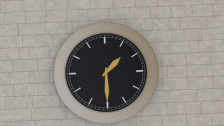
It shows 1h30
